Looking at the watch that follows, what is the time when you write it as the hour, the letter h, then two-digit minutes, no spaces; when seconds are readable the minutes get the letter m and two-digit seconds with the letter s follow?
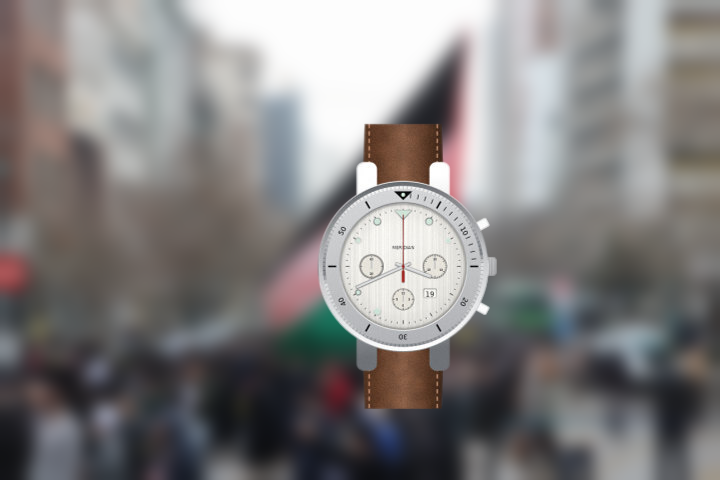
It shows 3h41
